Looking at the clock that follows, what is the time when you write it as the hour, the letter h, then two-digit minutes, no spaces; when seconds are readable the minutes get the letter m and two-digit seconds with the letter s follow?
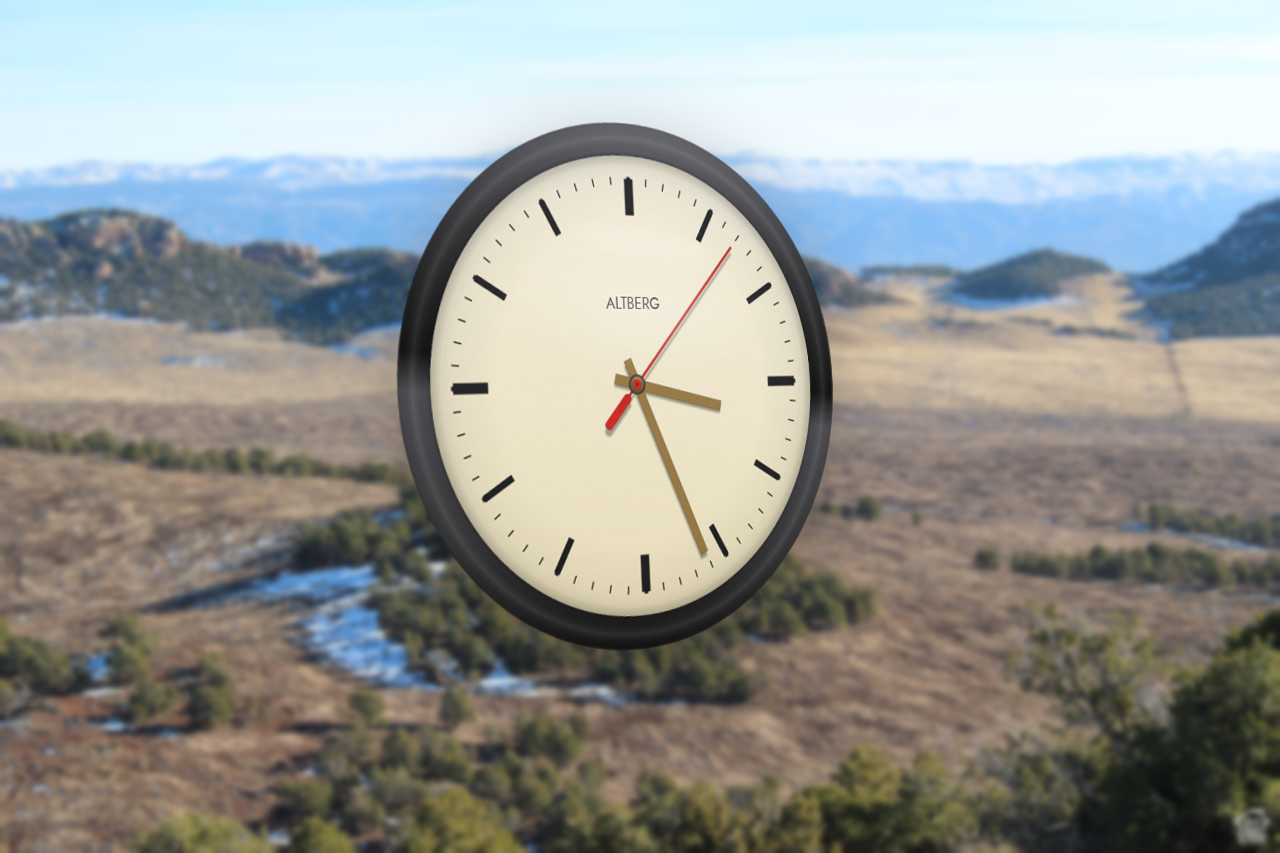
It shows 3h26m07s
